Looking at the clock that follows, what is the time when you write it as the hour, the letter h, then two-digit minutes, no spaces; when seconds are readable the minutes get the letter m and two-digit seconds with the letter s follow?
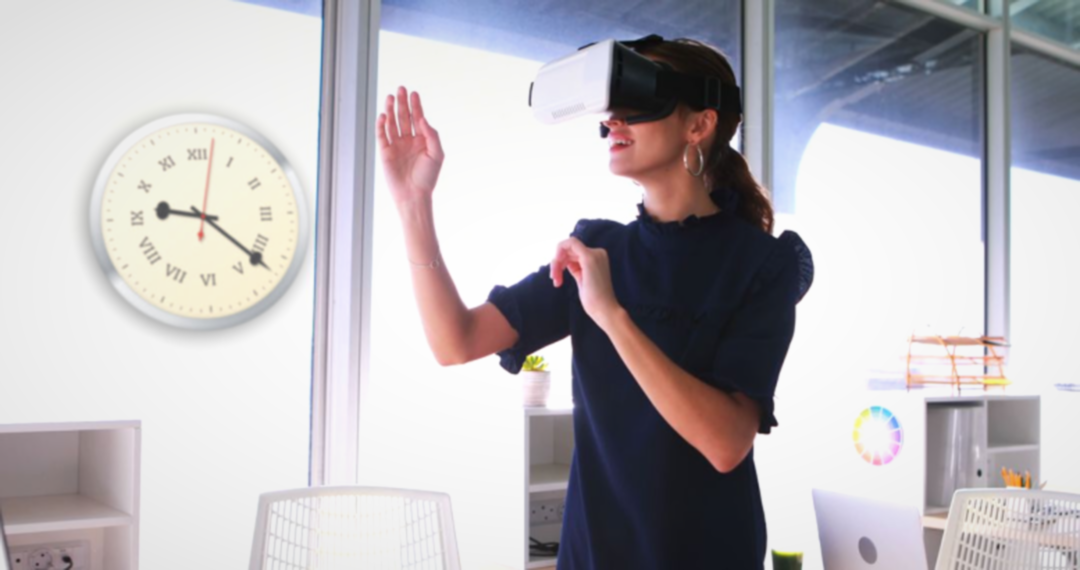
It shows 9h22m02s
